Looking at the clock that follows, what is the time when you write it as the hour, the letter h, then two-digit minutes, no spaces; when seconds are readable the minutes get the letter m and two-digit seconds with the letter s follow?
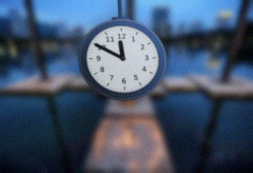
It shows 11h50
